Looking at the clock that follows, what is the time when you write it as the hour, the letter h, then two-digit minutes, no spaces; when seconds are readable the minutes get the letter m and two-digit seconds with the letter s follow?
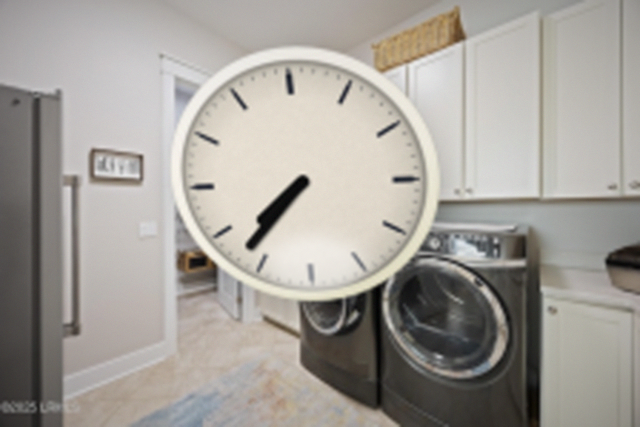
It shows 7h37
